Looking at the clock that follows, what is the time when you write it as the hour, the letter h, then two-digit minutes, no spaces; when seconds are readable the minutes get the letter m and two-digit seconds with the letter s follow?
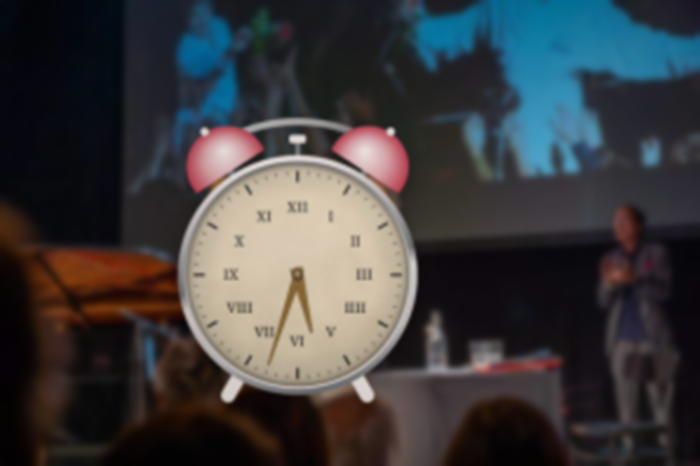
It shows 5h33
